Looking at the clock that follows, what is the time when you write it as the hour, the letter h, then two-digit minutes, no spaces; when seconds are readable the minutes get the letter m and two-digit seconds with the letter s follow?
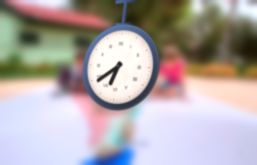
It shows 6h39
